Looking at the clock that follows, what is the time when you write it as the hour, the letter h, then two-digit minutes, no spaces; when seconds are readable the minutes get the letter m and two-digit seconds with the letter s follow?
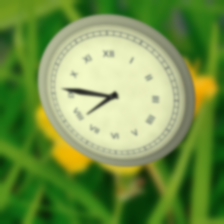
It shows 7h46
